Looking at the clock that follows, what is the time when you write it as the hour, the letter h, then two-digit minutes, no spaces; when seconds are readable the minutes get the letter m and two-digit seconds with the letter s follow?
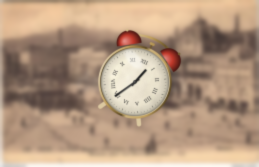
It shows 12h35
